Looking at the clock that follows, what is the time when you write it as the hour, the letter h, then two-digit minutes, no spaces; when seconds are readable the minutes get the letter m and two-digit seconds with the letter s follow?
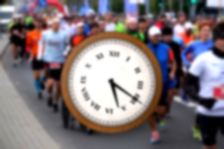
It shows 5h20
